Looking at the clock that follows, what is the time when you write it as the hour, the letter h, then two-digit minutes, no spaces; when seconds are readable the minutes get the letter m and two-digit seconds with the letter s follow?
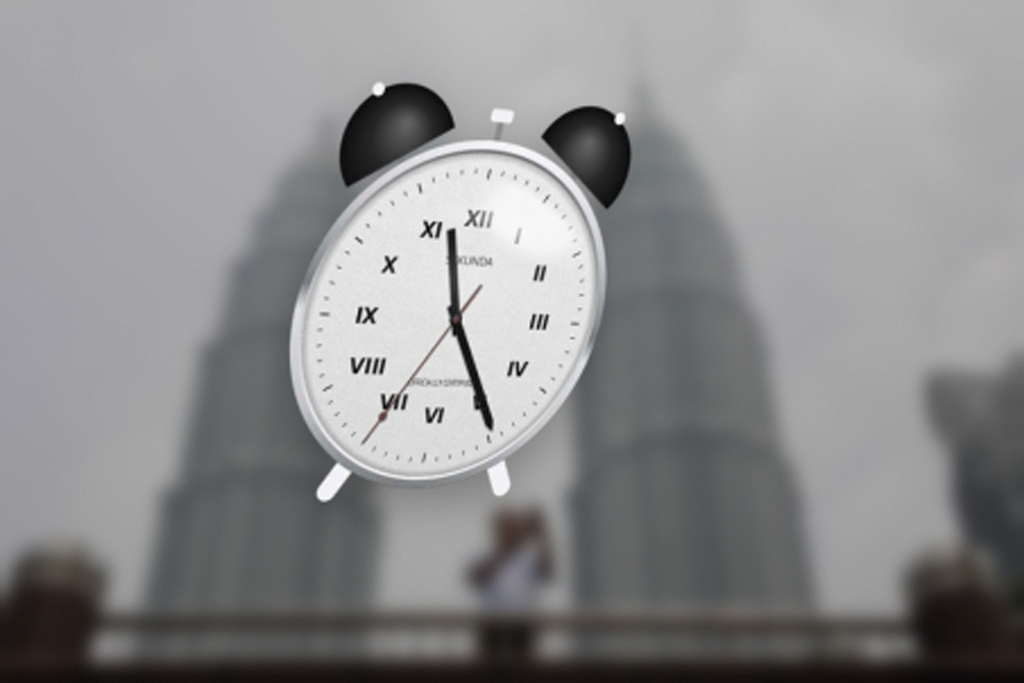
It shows 11h24m35s
